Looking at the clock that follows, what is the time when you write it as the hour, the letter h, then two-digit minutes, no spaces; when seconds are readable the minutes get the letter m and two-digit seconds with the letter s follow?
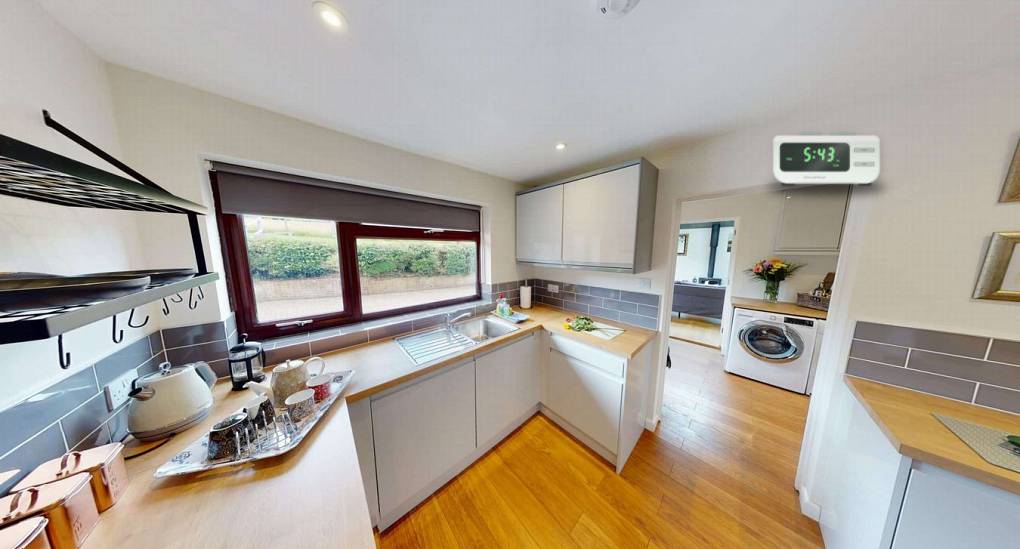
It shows 5h43
